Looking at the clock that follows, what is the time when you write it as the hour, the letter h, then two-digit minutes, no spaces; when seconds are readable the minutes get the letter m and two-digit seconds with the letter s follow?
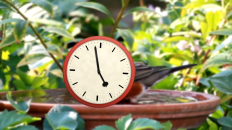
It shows 4h58
